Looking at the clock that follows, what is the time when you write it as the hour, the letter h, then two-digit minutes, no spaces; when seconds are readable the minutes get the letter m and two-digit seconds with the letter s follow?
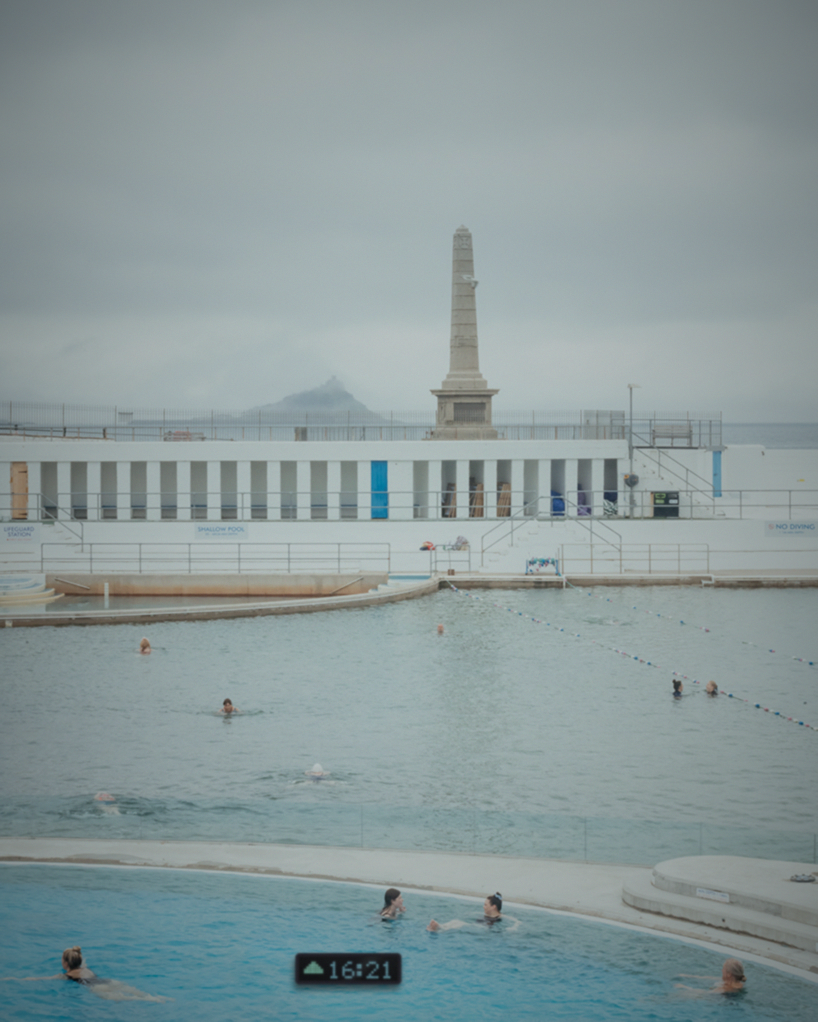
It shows 16h21
